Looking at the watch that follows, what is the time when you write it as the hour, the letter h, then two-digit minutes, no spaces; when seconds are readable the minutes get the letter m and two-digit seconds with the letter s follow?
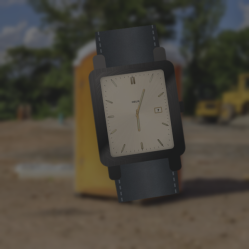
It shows 6h04
